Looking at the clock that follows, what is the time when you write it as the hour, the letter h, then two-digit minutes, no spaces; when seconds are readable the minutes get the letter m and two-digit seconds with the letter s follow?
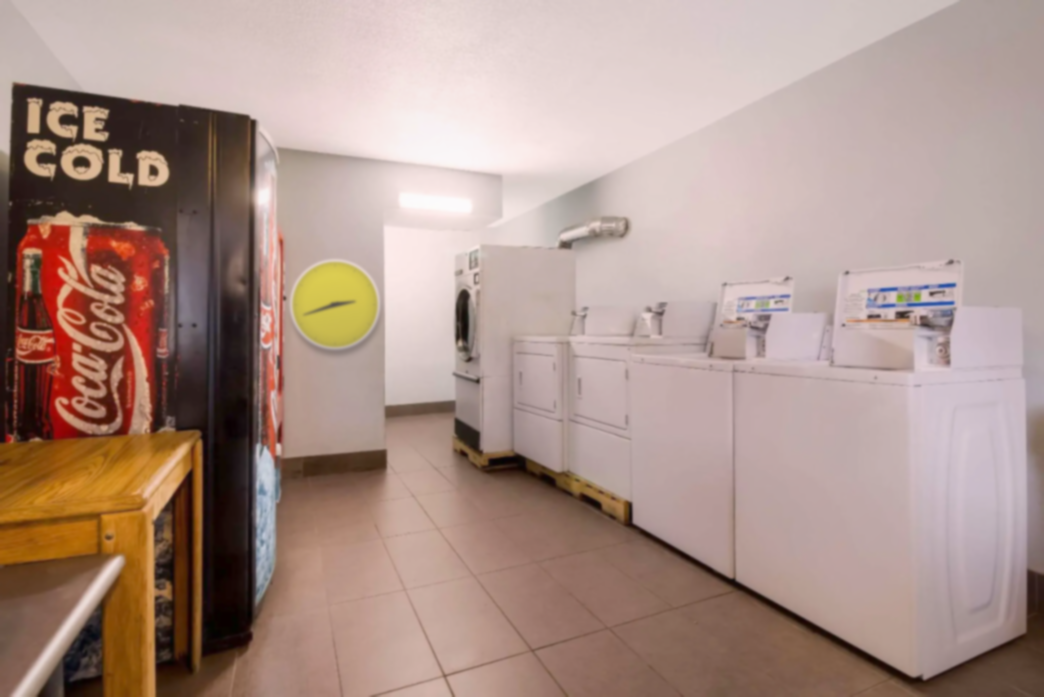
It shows 2h42
